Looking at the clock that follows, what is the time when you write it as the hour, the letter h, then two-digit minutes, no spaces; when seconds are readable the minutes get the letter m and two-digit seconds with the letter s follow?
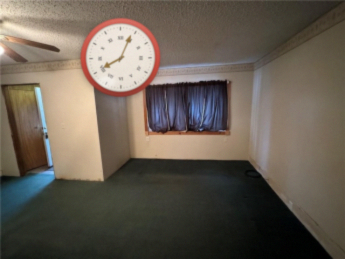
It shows 8h04
